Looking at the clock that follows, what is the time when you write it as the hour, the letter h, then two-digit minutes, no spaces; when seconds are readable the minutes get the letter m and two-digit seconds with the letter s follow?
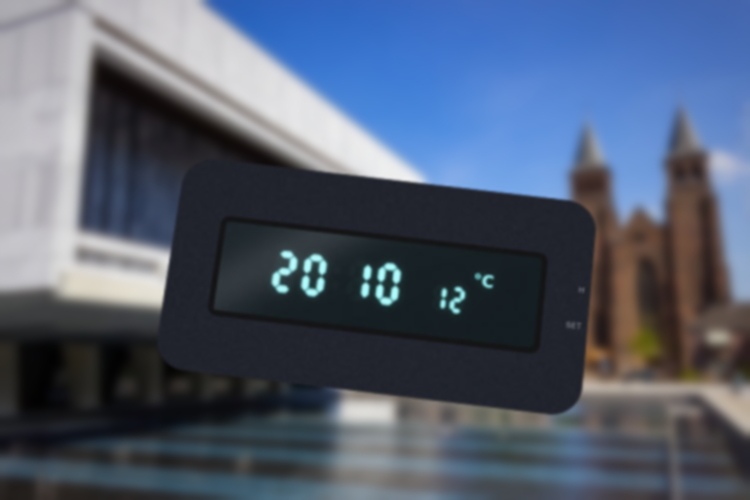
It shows 20h10
